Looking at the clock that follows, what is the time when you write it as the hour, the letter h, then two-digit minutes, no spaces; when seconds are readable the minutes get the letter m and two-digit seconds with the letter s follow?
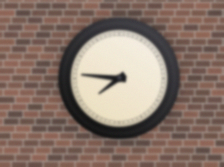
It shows 7h46
